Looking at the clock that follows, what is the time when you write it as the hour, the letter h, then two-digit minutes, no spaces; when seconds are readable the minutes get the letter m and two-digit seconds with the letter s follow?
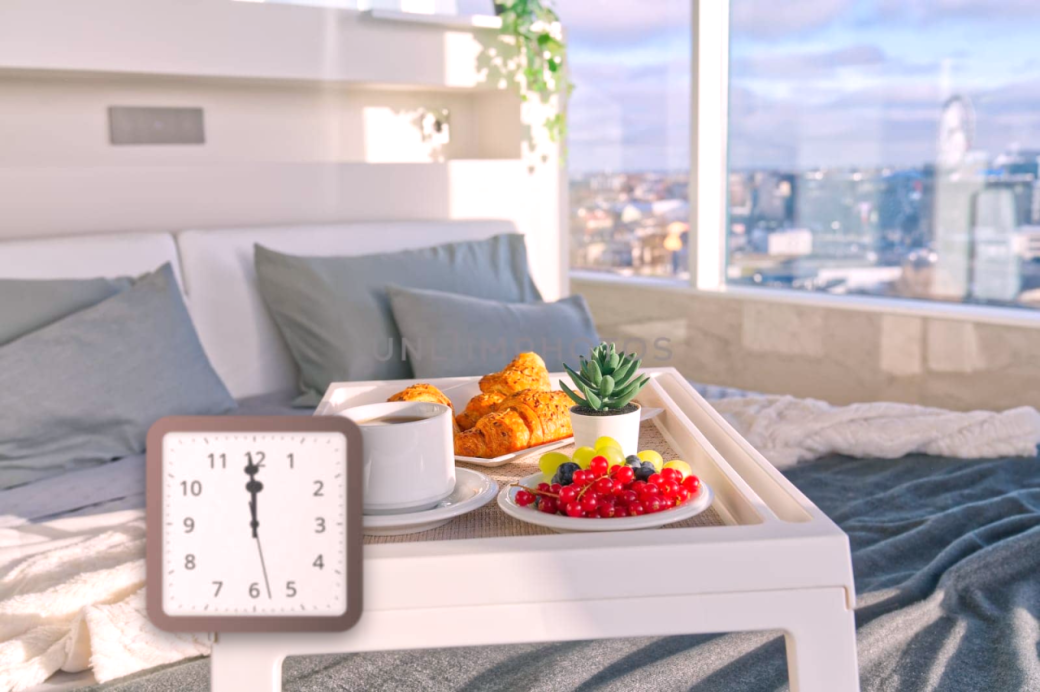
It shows 11h59m28s
